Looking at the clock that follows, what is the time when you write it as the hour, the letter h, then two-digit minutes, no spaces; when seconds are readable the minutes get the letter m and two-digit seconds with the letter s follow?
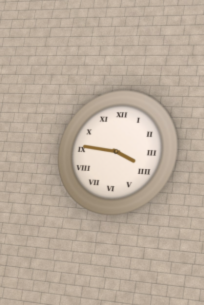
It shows 3h46
